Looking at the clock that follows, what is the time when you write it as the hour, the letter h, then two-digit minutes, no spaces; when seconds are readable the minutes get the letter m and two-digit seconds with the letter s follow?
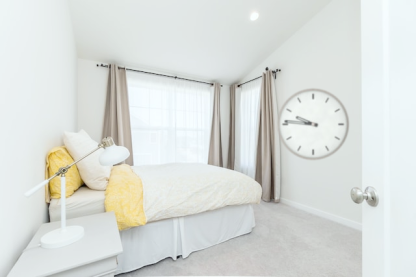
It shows 9h46
